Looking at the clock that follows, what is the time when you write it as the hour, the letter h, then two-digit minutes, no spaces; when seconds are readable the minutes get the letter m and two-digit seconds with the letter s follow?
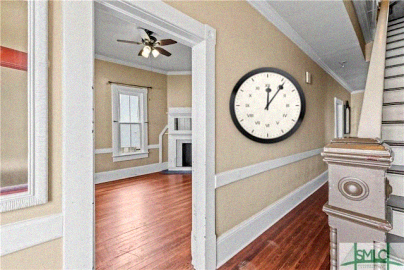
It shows 12h06
